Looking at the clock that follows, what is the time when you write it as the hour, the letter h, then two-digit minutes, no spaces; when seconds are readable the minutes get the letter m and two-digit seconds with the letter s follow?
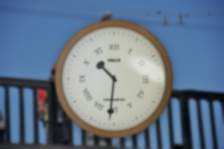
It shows 10h31
